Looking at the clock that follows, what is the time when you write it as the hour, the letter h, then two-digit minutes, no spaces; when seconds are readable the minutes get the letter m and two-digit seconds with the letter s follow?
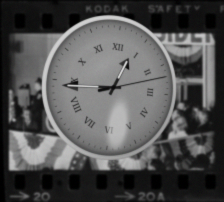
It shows 12h44m12s
